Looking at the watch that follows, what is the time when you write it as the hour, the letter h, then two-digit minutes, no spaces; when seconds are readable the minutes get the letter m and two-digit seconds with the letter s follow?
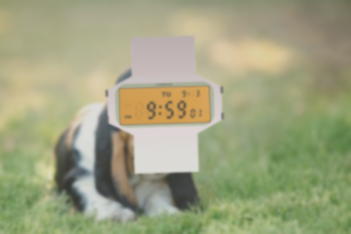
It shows 9h59
